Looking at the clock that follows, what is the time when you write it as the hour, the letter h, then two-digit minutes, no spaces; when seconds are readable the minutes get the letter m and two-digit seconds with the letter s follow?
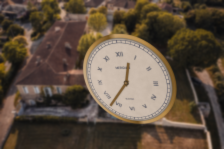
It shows 12h37
